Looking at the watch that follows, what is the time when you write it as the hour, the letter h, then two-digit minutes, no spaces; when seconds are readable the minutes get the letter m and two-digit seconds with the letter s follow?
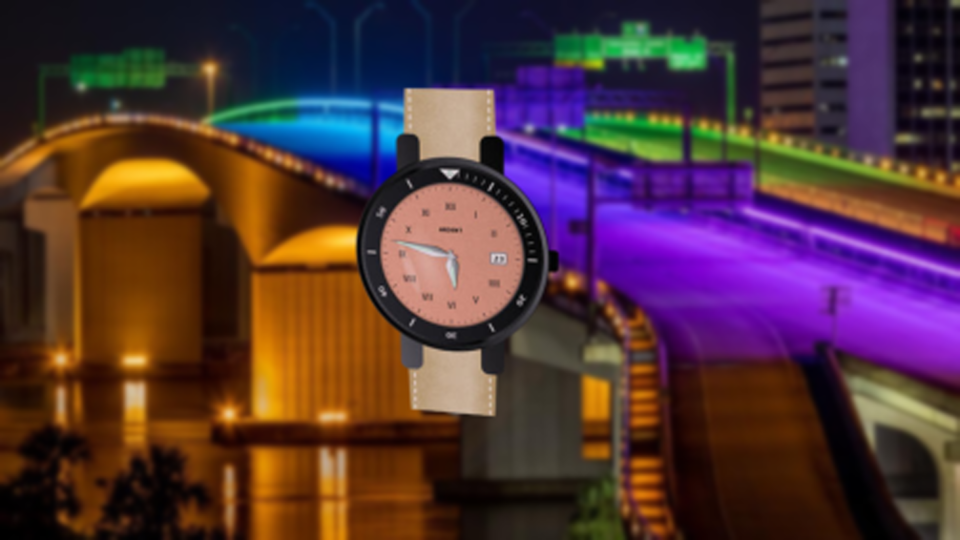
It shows 5h47
